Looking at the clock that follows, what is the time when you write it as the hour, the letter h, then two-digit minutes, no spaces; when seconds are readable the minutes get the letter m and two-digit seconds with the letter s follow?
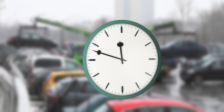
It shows 11h48
